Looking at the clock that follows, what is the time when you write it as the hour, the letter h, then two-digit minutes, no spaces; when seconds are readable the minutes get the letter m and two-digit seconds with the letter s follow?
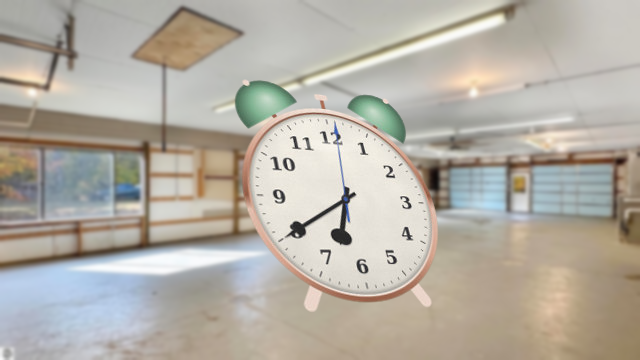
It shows 6h40m01s
